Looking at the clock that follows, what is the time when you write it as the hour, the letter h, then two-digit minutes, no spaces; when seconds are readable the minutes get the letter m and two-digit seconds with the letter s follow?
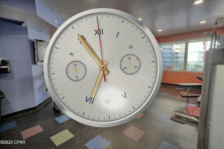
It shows 6h55
